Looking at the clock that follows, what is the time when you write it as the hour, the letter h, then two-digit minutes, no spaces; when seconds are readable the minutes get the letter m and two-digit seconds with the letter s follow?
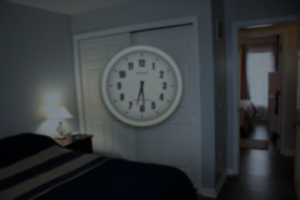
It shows 6h29
